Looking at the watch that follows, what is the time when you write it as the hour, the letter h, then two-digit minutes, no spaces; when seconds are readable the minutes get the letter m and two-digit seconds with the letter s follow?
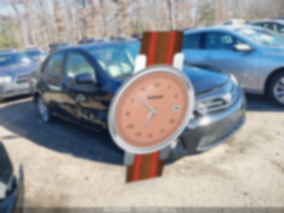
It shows 6h52
